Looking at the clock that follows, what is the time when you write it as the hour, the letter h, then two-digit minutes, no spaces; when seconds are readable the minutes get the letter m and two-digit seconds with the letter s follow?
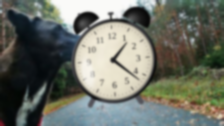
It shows 1h22
